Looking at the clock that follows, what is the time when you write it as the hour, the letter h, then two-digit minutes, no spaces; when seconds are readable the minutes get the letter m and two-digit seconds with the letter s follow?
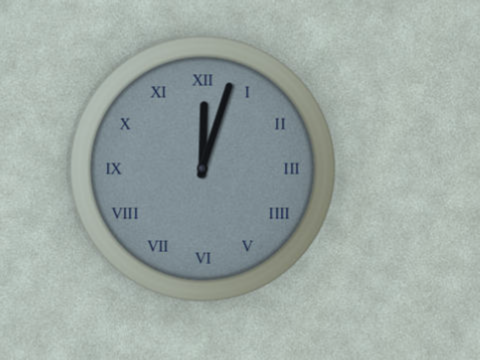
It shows 12h03
